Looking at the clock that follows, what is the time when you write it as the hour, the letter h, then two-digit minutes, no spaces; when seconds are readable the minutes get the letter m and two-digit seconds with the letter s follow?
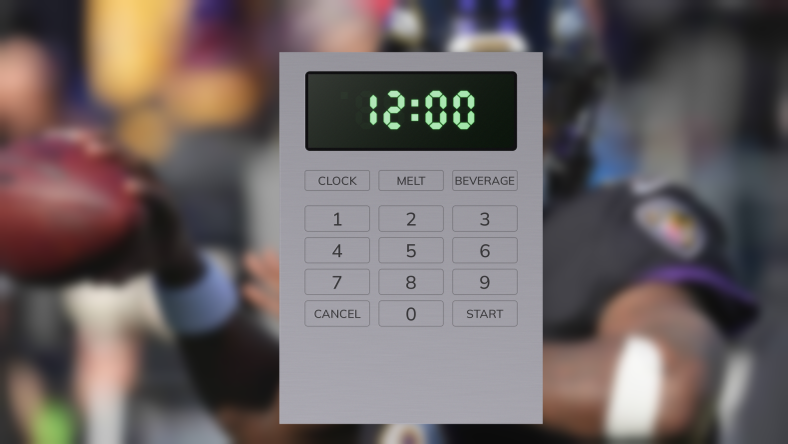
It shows 12h00
